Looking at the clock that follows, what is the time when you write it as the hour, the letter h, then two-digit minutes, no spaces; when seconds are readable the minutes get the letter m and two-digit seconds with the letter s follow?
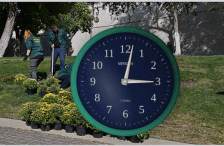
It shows 3h02
